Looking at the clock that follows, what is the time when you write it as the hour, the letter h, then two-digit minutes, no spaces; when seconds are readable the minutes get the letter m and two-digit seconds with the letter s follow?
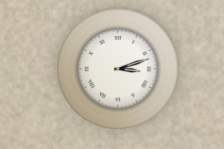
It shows 3h12
